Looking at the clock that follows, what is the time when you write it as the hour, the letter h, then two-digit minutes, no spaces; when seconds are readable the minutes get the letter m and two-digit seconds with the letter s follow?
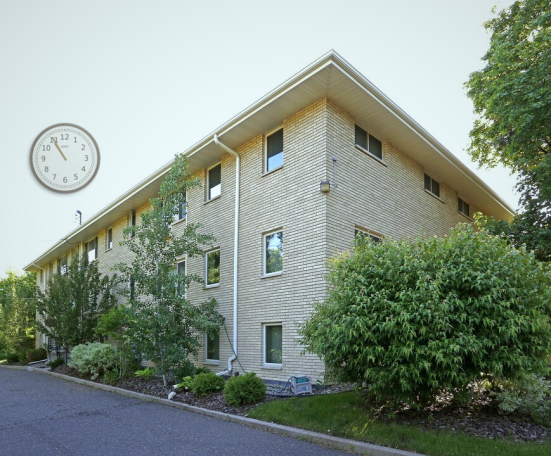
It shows 10h55
